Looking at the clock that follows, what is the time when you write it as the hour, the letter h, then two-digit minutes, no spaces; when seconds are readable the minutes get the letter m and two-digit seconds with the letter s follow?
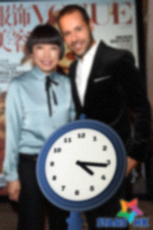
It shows 4h16
